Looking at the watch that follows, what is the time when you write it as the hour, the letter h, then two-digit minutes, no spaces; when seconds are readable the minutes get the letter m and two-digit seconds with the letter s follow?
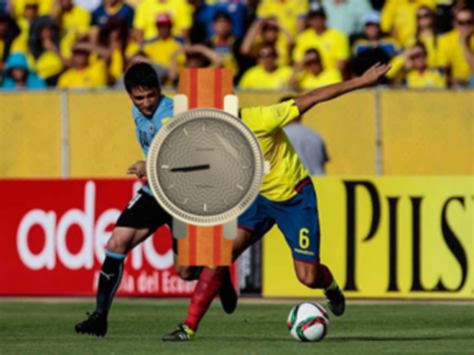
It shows 8h44
